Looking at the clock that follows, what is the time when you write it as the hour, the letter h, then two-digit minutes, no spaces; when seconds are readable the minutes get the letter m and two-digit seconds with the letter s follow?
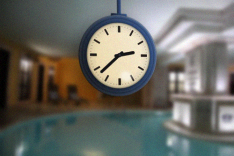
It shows 2h38
